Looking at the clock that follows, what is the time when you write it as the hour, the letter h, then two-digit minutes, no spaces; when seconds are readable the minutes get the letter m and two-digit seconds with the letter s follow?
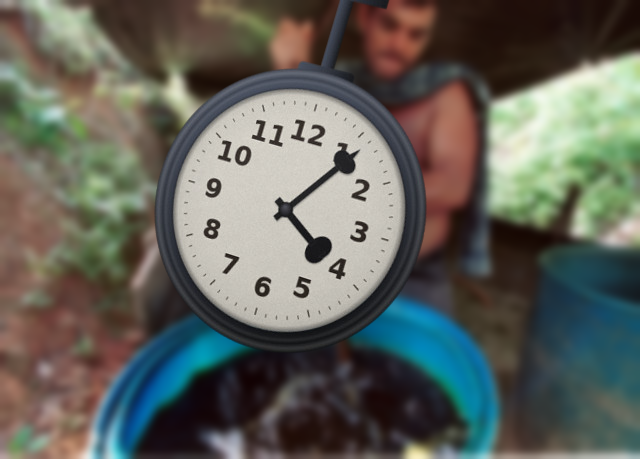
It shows 4h06
